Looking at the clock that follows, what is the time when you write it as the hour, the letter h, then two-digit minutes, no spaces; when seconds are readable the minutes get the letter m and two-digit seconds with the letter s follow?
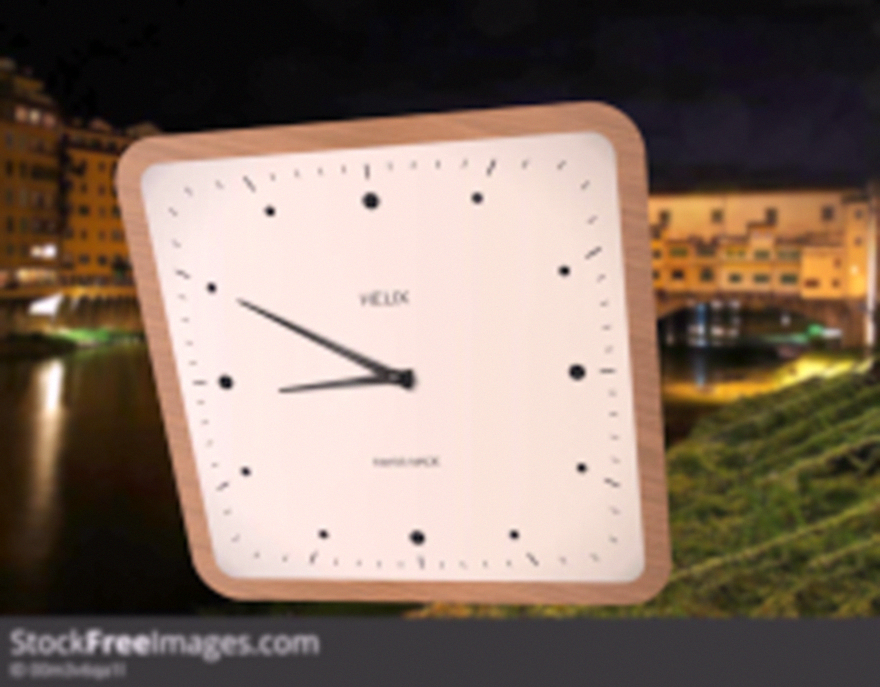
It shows 8h50
